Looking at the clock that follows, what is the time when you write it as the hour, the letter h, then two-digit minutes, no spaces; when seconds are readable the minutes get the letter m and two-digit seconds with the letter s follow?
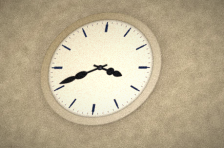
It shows 3h41
